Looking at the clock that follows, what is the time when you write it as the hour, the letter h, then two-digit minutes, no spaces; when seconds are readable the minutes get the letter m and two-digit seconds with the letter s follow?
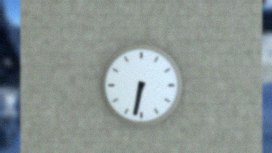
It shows 6h32
